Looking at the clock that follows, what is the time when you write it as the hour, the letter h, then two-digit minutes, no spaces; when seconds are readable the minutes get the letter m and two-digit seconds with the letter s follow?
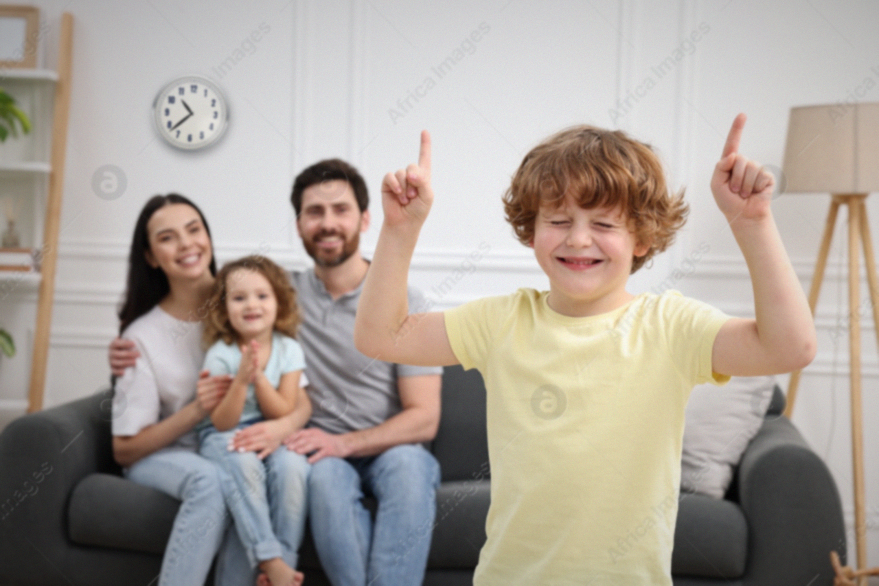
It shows 10h38
